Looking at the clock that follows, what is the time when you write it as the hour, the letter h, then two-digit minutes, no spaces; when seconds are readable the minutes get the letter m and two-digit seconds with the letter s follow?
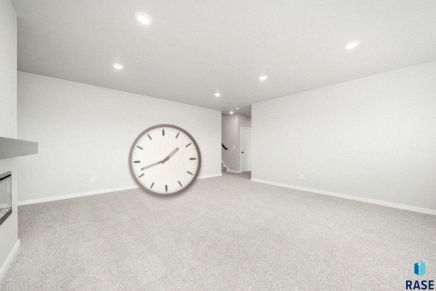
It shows 1h42
